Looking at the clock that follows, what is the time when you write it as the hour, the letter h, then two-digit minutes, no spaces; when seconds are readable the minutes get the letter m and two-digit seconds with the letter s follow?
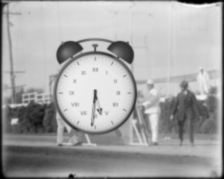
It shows 5h31
